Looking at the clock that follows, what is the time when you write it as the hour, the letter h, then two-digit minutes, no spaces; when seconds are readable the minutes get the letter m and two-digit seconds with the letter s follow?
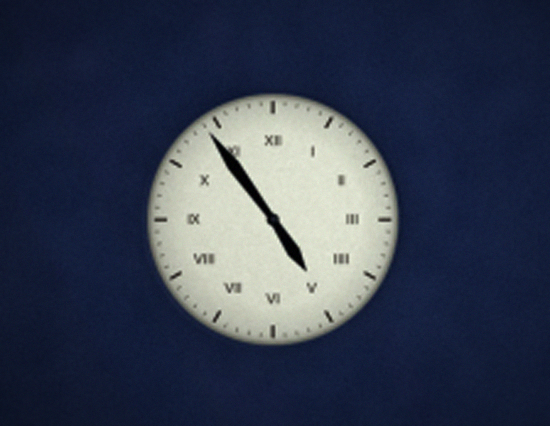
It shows 4h54
